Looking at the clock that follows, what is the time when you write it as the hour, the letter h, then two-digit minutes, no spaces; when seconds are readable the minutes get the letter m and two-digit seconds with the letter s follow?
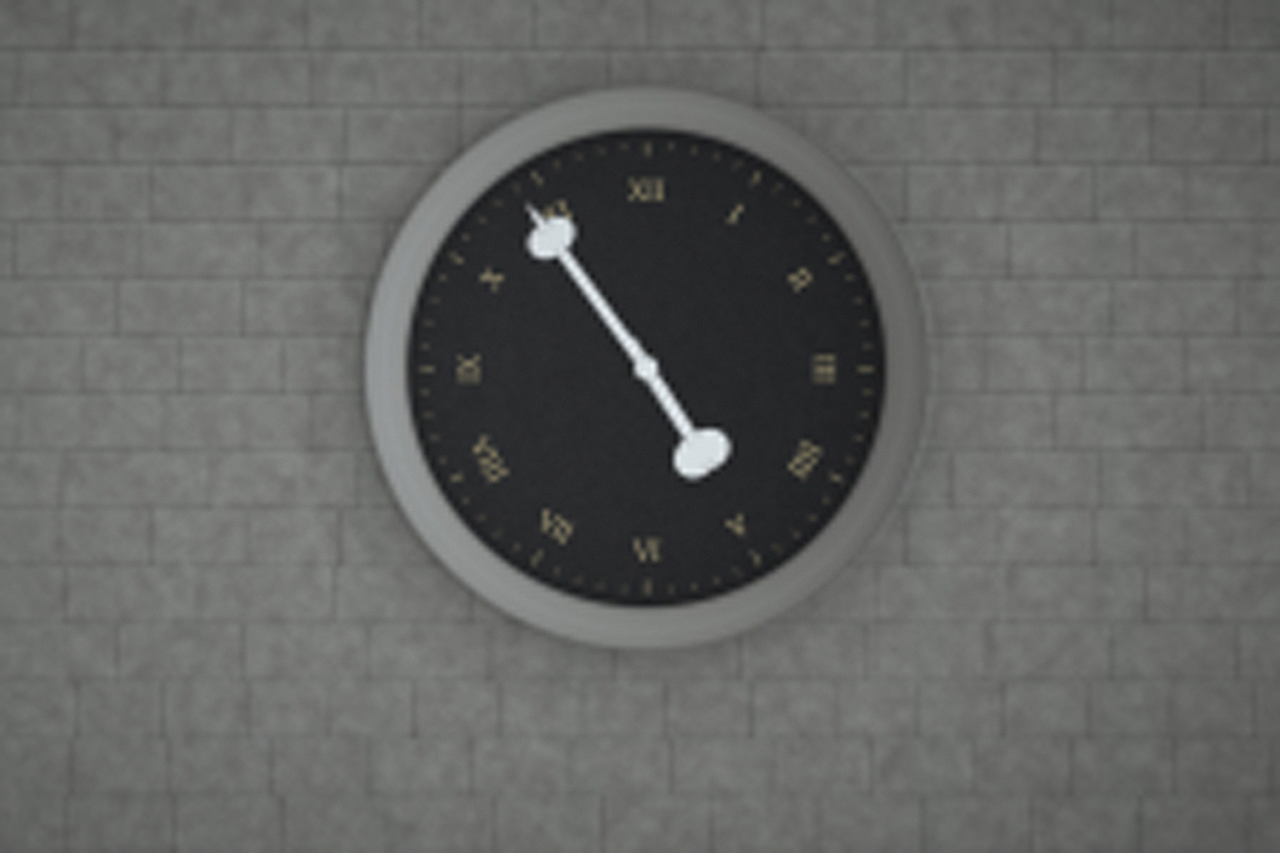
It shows 4h54
